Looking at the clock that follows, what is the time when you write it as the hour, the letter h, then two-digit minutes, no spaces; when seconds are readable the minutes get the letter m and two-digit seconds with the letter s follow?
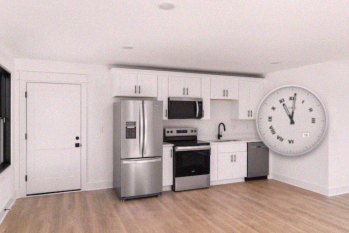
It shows 11h01
